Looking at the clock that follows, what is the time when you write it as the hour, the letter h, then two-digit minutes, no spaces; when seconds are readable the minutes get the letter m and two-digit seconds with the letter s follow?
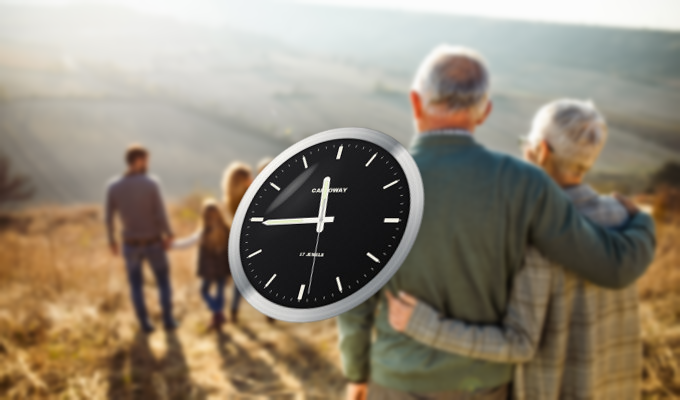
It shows 11h44m29s
